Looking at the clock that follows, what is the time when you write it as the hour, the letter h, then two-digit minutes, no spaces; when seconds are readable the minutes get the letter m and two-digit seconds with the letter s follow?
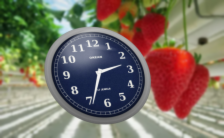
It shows 2h34
